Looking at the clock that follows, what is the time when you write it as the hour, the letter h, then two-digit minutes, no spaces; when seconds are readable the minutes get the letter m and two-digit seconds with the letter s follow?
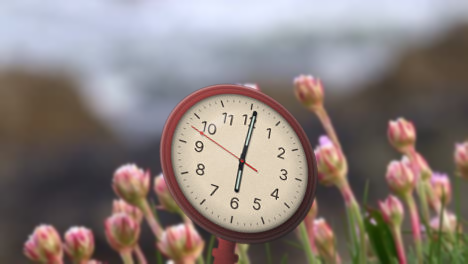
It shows 6h00m48s
